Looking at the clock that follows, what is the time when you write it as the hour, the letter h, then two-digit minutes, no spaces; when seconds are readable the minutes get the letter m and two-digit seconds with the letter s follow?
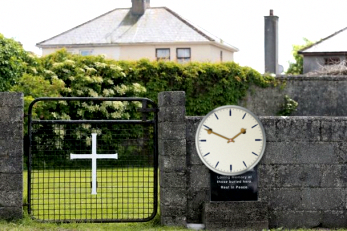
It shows 1h49
